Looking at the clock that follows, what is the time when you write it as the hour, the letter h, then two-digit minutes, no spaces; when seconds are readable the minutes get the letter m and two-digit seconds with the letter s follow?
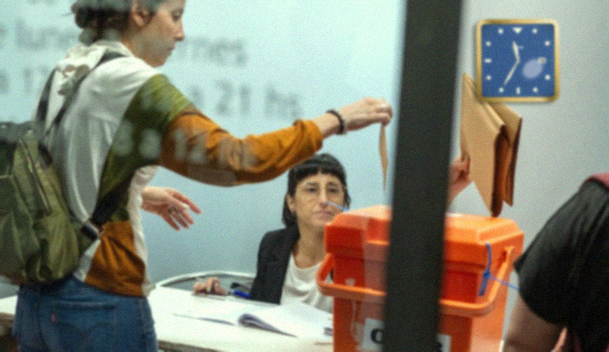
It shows 11h35
